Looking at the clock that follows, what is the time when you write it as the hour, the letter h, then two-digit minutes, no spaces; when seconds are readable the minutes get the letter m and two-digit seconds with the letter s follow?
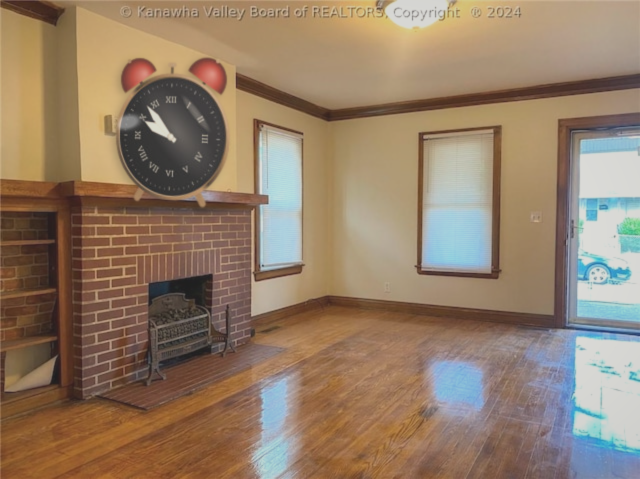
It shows 9h53
